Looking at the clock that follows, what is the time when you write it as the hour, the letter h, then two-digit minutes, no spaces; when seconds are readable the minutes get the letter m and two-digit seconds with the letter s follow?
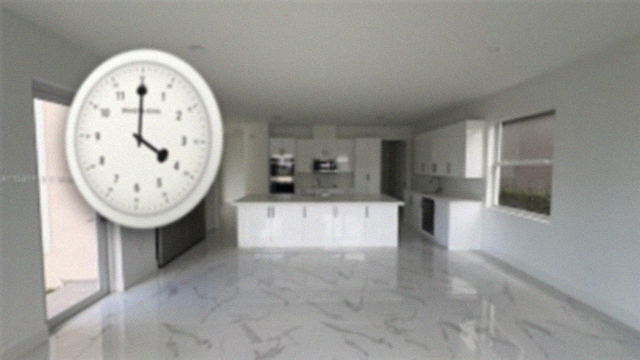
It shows 4h00
